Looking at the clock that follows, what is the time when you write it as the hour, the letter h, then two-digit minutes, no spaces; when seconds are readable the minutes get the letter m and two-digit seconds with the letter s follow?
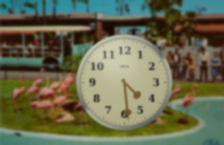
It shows 4h29
